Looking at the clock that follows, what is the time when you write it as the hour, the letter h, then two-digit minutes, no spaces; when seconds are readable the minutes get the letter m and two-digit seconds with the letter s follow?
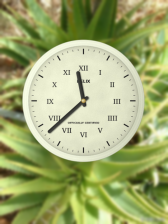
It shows 11h38
